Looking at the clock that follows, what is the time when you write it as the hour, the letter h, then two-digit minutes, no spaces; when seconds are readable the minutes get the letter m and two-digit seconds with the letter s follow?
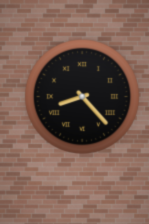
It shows 8h23
